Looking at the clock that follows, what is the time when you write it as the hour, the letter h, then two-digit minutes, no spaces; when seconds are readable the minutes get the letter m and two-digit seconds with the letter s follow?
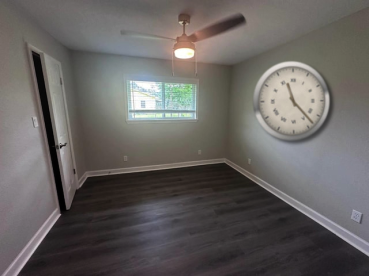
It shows 11h23
